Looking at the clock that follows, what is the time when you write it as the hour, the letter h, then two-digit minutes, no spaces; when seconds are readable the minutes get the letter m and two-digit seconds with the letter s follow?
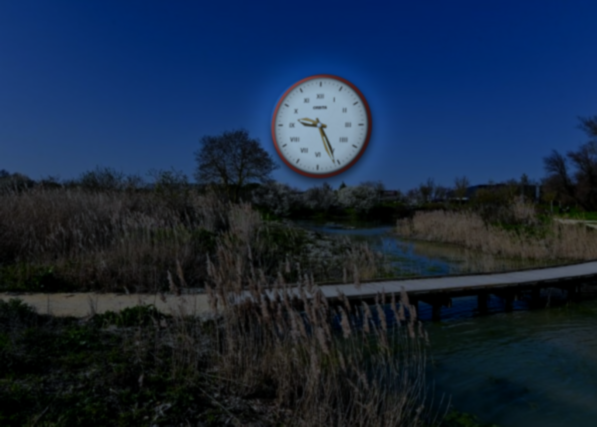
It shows 9h26
